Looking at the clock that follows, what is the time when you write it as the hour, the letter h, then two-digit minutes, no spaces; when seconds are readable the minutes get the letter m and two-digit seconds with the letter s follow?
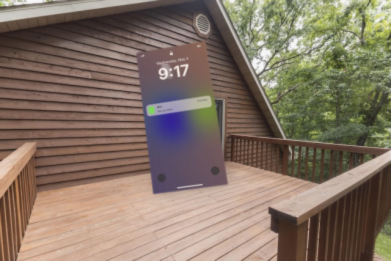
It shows 9h17
